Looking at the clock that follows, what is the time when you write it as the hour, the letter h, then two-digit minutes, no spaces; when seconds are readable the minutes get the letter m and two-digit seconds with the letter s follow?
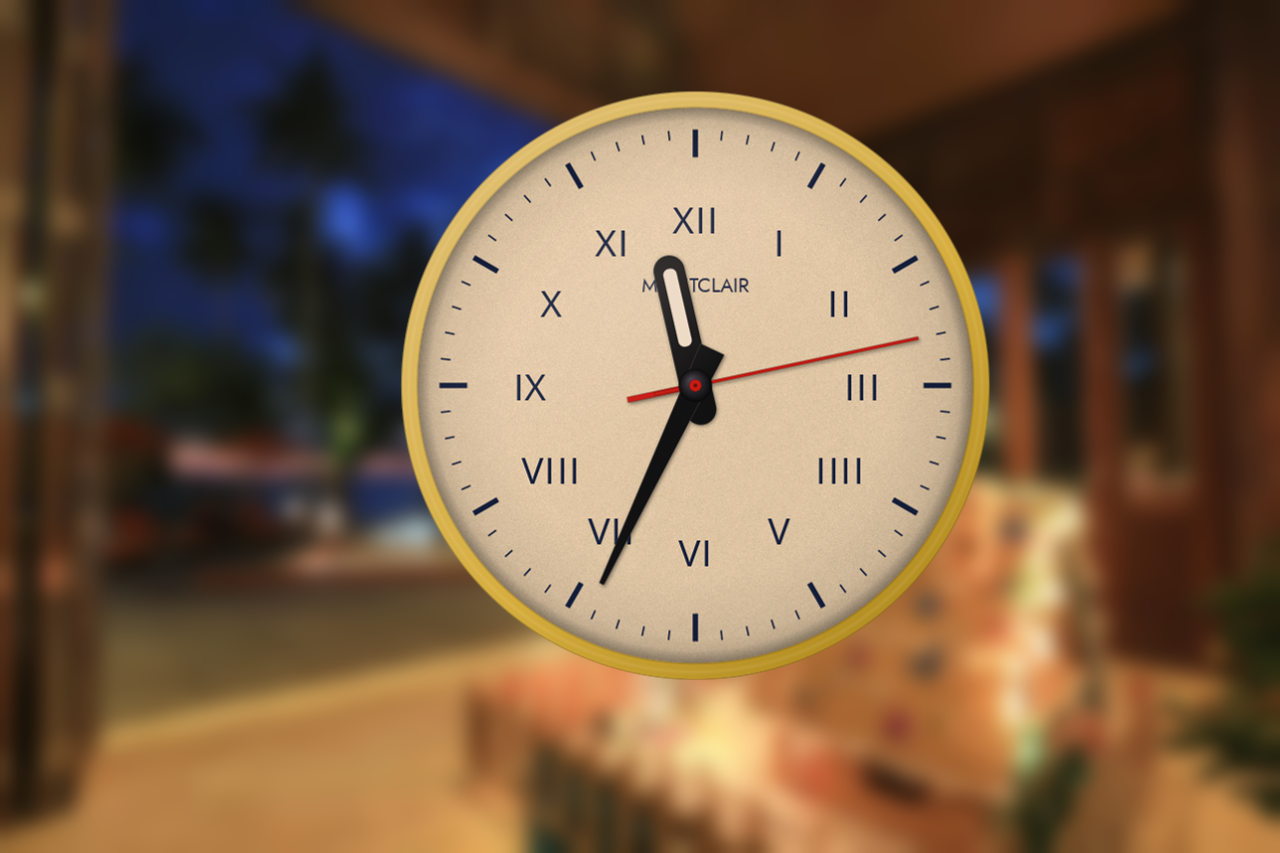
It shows 11h34m13s
